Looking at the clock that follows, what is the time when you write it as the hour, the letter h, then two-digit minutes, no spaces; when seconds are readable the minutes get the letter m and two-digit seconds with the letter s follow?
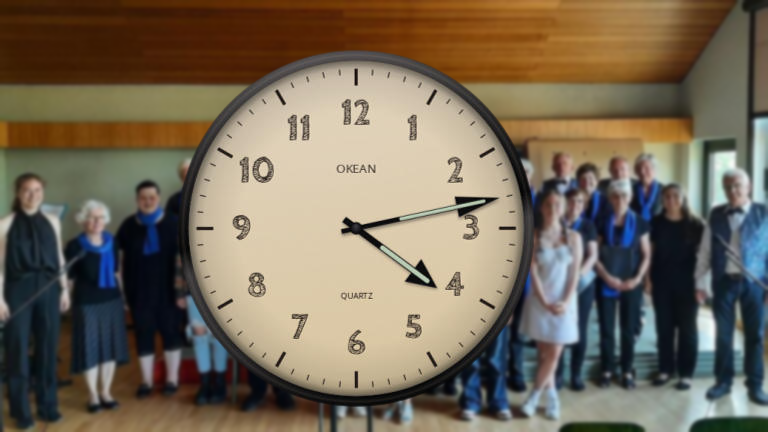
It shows 4h13
